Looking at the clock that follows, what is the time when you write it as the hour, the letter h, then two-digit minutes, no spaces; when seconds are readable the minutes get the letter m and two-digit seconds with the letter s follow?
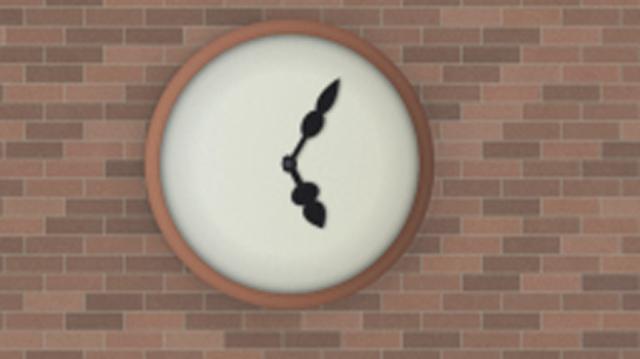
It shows 5h05
